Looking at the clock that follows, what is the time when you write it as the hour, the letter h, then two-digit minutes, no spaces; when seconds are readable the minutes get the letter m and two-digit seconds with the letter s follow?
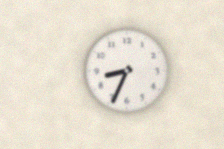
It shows 8h34
